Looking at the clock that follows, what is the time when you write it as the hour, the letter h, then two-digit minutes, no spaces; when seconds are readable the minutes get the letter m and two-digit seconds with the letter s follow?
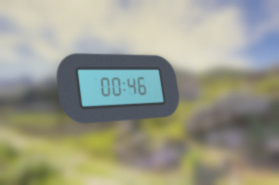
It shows 0h46
